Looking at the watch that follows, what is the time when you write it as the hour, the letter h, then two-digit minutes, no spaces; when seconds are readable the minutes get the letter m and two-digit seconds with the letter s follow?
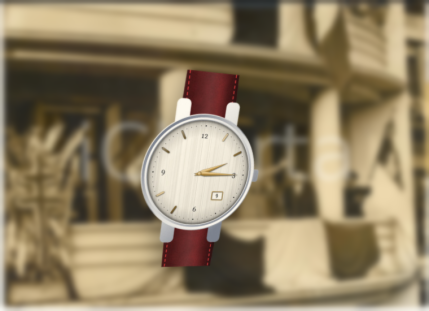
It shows 2h15
